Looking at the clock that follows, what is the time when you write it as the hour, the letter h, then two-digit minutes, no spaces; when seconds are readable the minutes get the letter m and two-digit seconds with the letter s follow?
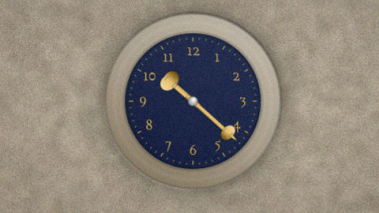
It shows 10h22
